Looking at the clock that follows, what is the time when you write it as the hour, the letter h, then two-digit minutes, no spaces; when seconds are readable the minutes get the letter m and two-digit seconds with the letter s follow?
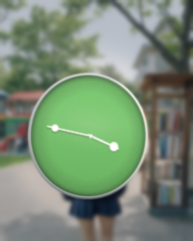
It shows 3h47
